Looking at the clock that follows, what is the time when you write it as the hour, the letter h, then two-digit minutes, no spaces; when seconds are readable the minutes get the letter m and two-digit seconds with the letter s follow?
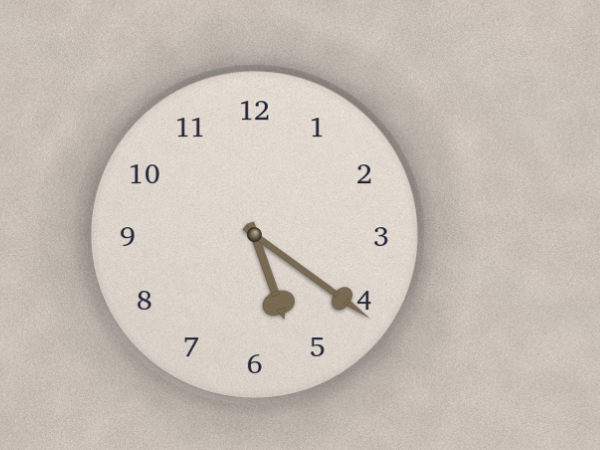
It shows 5h21
